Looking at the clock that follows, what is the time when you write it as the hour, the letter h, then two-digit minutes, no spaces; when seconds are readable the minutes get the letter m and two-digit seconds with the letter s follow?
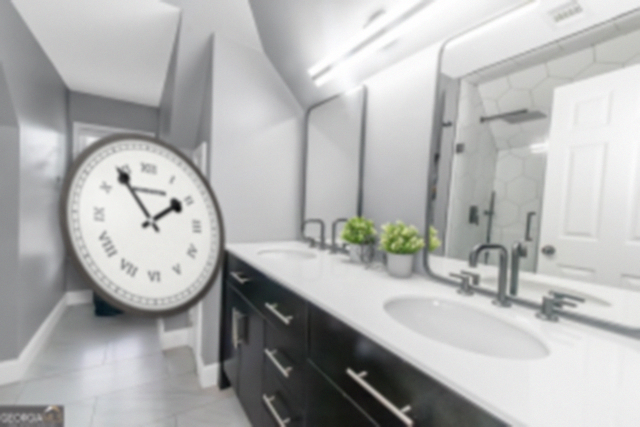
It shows 1h54
